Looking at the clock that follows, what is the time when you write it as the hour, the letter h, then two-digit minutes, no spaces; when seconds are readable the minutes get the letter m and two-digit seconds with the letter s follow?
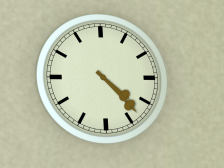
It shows 4h23
